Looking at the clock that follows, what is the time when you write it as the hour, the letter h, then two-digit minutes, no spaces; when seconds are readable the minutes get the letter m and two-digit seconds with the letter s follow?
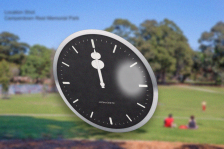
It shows 12h00
